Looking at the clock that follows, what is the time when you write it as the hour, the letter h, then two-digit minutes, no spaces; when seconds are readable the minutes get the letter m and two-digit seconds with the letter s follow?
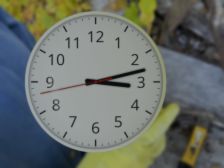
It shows 3h12m43s
